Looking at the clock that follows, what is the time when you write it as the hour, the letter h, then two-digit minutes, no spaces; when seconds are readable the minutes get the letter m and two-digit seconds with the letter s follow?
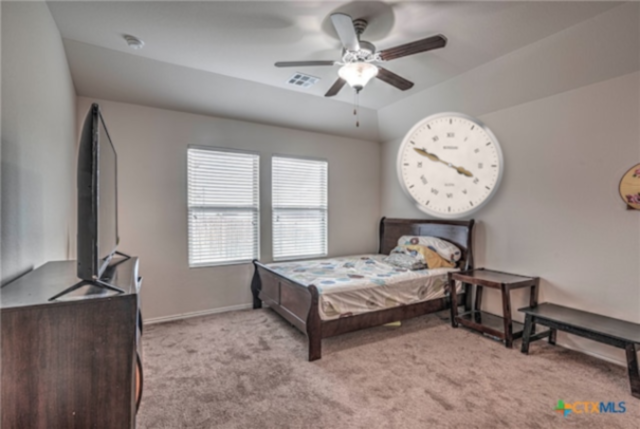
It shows 3h49
